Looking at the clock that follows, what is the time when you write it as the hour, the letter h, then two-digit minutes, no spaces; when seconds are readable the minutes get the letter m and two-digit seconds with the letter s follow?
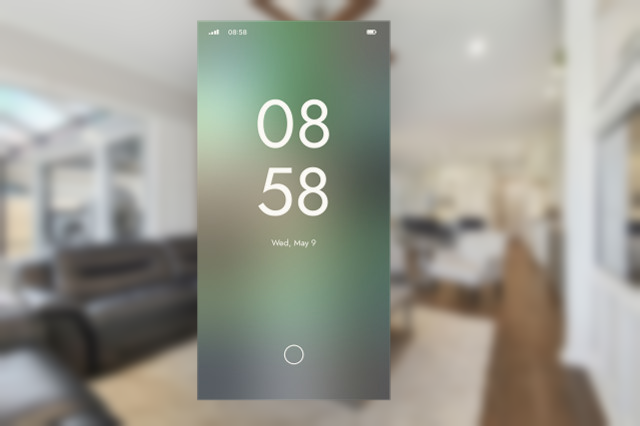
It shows 8h58
